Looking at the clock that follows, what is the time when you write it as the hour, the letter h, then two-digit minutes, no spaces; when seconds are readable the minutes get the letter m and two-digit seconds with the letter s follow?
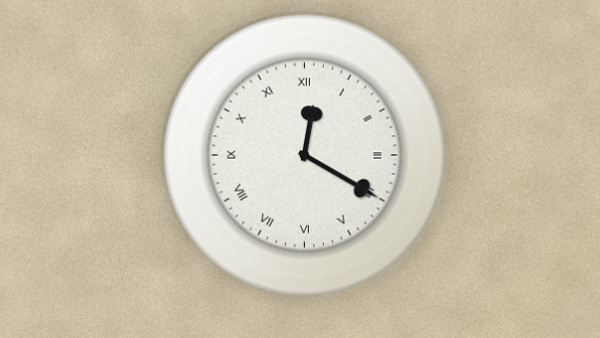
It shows 12h20
